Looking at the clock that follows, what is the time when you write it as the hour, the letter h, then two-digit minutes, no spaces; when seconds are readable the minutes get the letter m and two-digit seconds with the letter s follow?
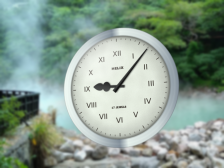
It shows 9h07
